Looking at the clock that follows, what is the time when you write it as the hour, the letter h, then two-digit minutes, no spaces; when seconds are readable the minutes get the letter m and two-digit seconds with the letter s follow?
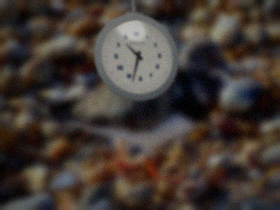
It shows 10h33
